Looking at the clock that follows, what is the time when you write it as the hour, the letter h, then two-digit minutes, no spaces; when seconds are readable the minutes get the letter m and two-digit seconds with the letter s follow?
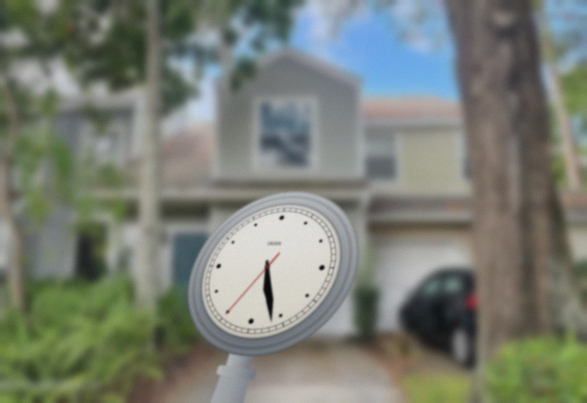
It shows 5h26m35s
